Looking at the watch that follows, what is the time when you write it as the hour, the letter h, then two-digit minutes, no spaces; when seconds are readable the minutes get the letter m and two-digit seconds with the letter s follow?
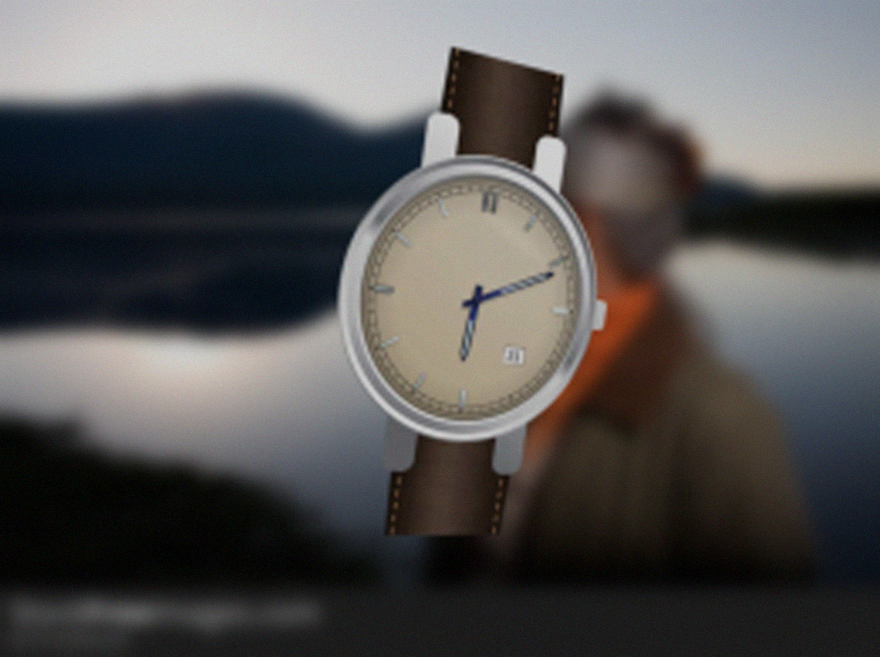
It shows 6h11
